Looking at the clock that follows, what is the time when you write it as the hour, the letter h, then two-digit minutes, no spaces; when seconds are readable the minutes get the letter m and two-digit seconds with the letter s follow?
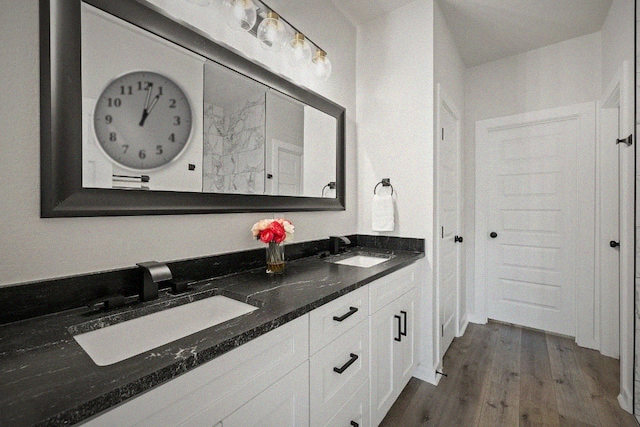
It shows 1h02
